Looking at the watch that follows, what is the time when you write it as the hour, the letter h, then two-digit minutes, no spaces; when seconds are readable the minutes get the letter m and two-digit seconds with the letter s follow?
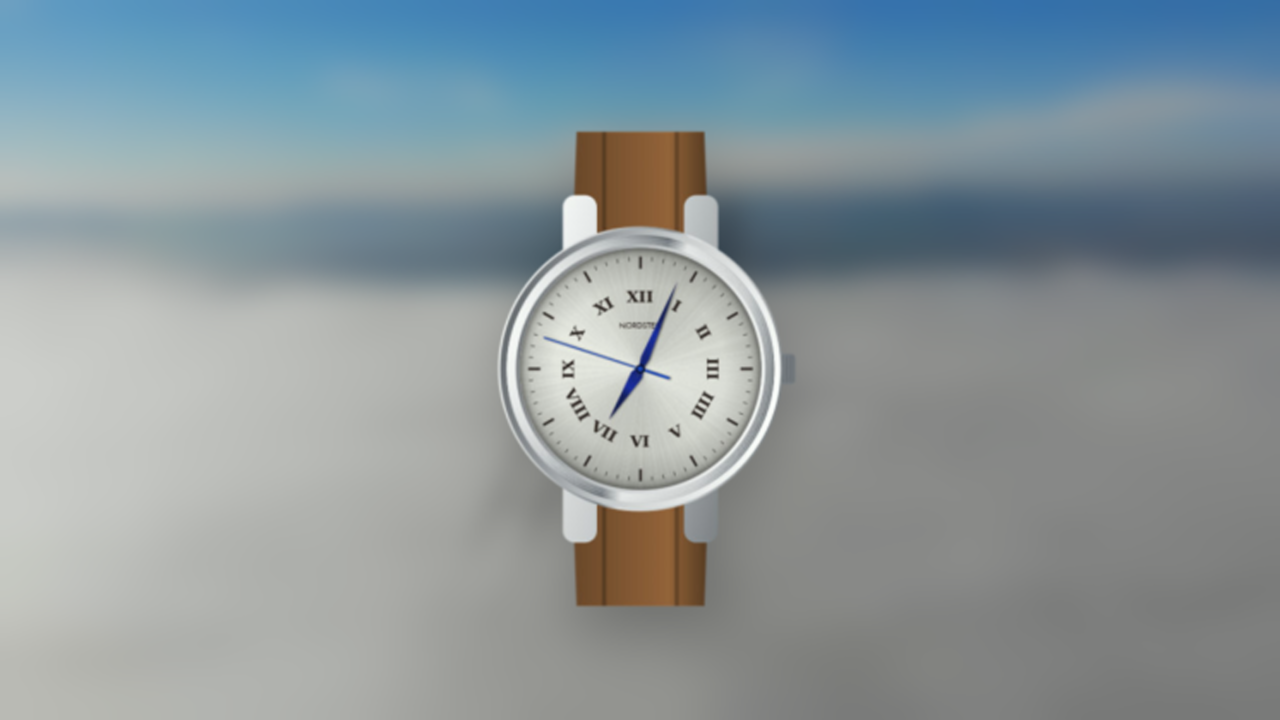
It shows 7h03m48s
